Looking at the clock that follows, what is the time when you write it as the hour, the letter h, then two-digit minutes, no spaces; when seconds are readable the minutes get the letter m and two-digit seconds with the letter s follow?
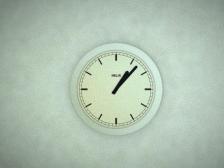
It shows 1h07
